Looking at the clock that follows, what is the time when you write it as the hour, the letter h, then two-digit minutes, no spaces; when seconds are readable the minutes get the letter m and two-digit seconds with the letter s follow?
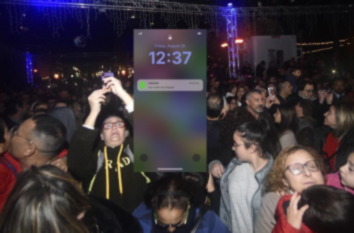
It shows 12h37
